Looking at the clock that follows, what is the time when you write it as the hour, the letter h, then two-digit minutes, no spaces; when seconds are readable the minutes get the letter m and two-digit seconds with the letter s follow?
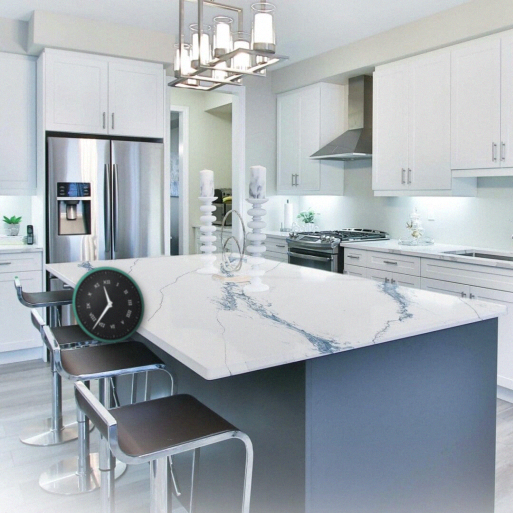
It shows 11h37
